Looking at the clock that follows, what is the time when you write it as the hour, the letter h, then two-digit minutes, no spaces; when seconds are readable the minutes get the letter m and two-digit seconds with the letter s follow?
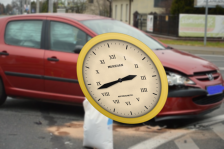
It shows 2h43
